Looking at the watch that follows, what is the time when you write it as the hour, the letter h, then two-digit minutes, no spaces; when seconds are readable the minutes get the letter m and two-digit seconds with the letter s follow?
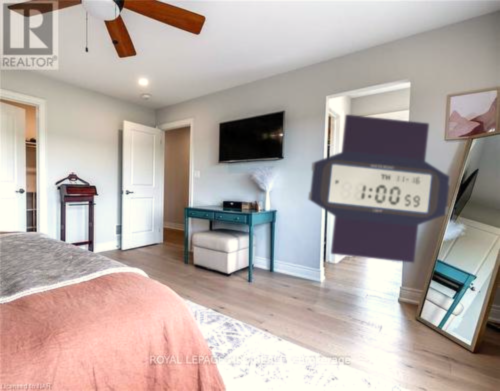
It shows 1h00m59s
